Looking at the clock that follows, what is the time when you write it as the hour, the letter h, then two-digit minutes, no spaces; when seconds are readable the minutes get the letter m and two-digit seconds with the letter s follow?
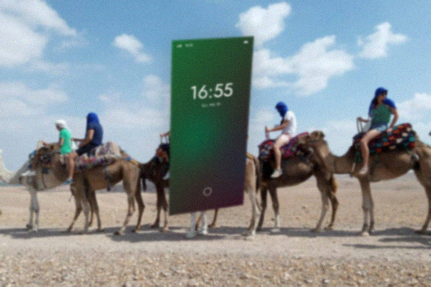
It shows 16h55
